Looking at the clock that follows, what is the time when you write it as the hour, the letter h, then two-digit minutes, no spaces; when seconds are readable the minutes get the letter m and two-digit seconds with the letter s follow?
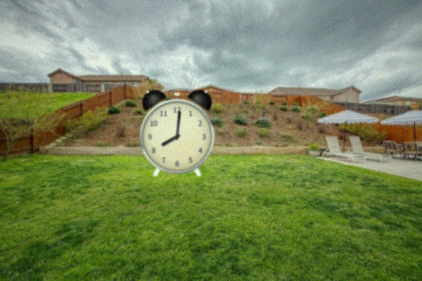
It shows 8h01
